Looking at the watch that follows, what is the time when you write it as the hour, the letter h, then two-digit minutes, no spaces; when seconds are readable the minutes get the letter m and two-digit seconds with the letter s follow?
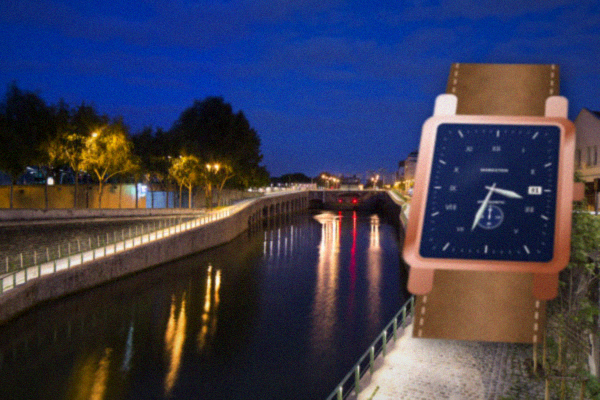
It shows 3h33
